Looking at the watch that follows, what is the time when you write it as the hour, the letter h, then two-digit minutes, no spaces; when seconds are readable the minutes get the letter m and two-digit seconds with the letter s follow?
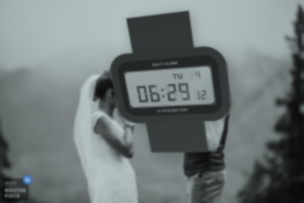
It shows 6h29
